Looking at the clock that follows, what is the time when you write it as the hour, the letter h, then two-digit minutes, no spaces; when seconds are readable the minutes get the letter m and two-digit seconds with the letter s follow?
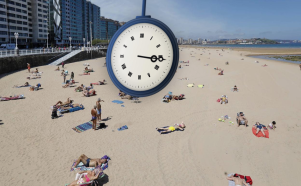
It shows 3h16
